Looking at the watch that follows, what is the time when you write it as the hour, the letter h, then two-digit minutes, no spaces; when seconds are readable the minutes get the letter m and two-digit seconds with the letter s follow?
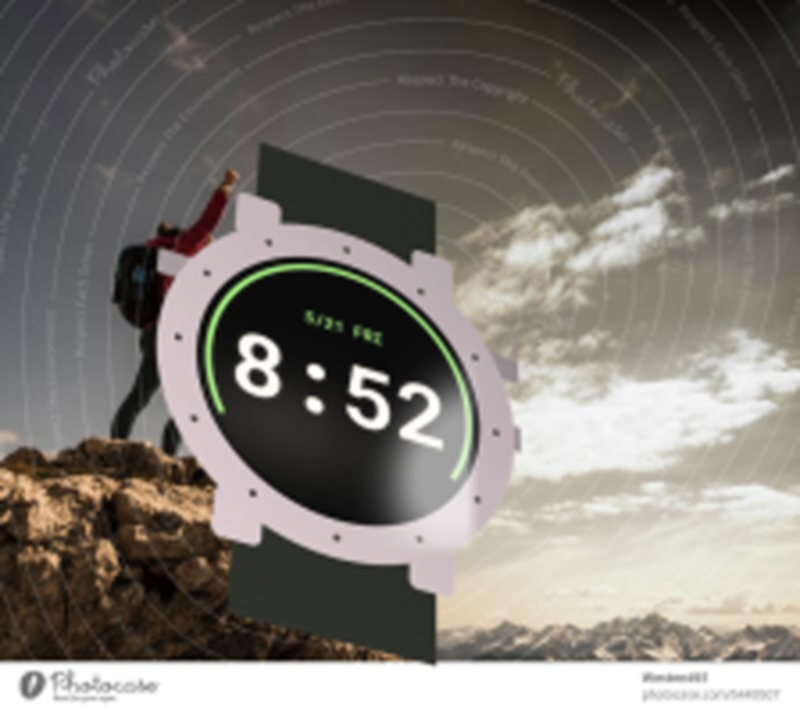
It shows 8h52
